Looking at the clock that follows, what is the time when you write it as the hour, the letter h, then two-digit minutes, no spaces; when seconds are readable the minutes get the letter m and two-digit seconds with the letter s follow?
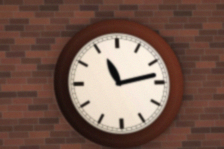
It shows 11h13
